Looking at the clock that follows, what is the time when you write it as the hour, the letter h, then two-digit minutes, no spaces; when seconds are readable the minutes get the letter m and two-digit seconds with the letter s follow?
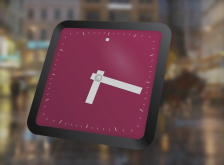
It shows 6h17
